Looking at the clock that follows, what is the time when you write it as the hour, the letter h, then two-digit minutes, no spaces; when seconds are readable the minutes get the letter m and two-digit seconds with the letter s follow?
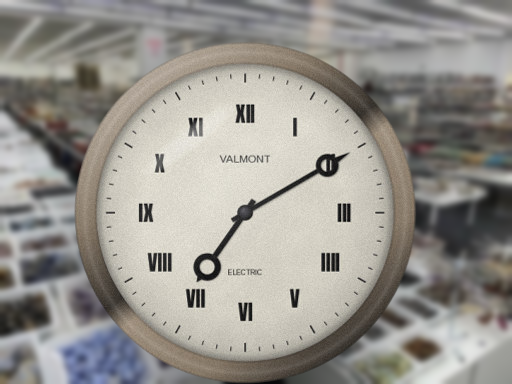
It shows 7h10
